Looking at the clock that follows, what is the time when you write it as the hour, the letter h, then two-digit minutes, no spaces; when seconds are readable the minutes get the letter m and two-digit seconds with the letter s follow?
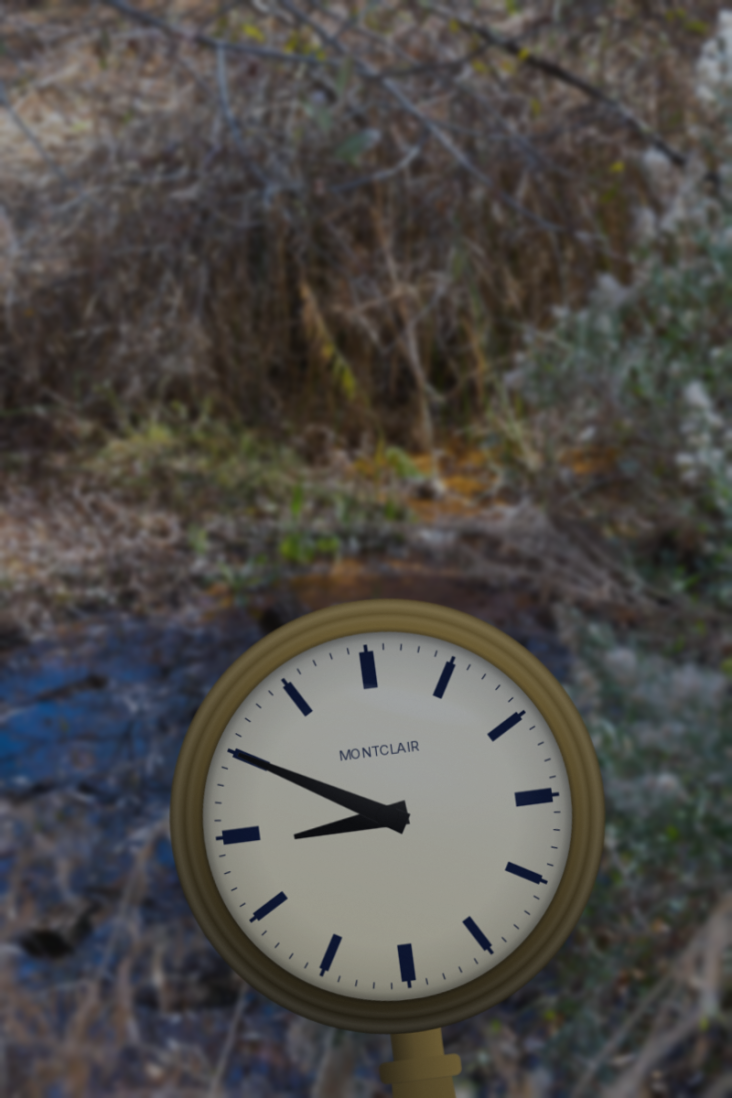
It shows 8h50
